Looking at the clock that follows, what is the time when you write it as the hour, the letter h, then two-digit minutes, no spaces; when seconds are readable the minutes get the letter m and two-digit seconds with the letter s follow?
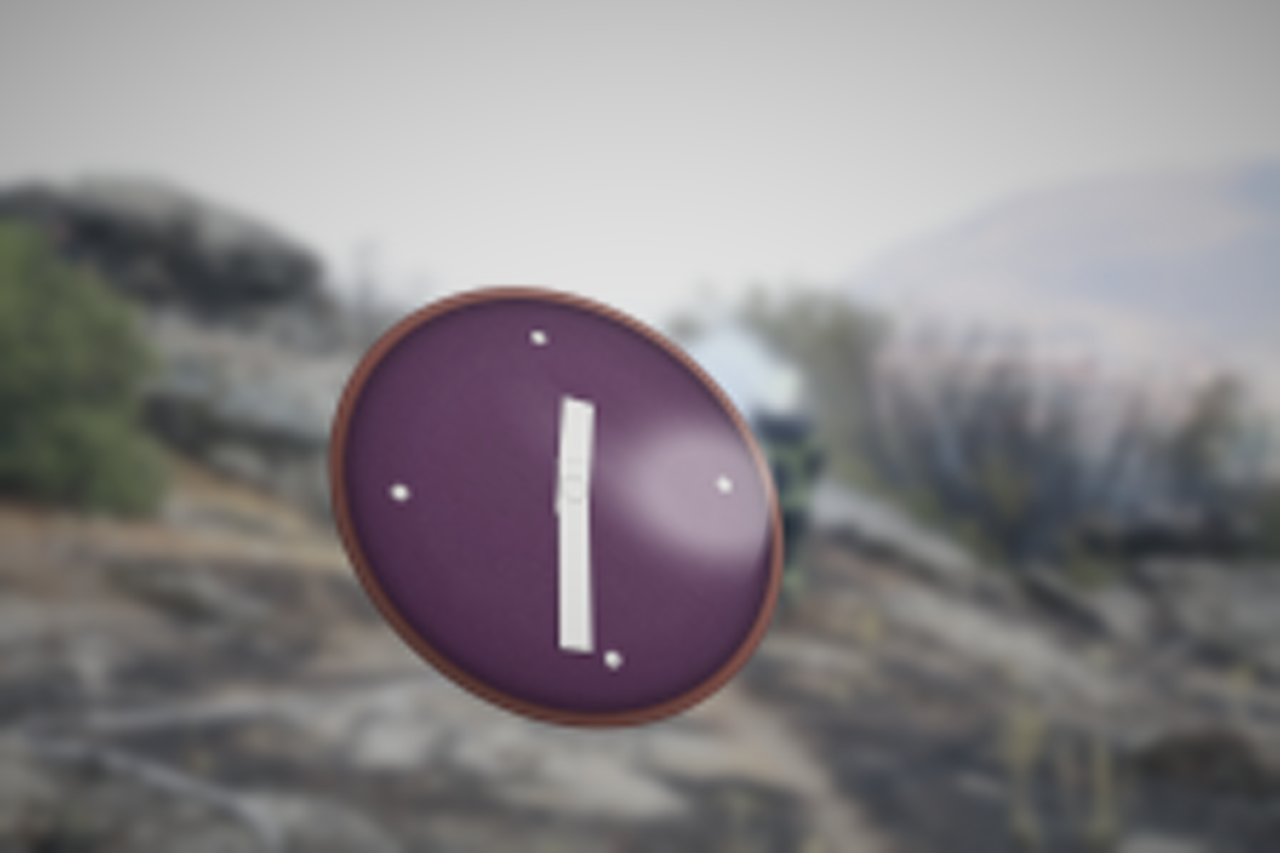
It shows 12h32
